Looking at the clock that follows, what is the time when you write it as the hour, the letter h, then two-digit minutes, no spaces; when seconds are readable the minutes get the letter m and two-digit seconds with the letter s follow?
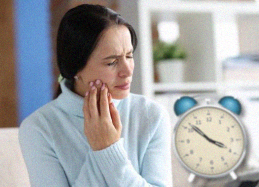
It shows 3h52
